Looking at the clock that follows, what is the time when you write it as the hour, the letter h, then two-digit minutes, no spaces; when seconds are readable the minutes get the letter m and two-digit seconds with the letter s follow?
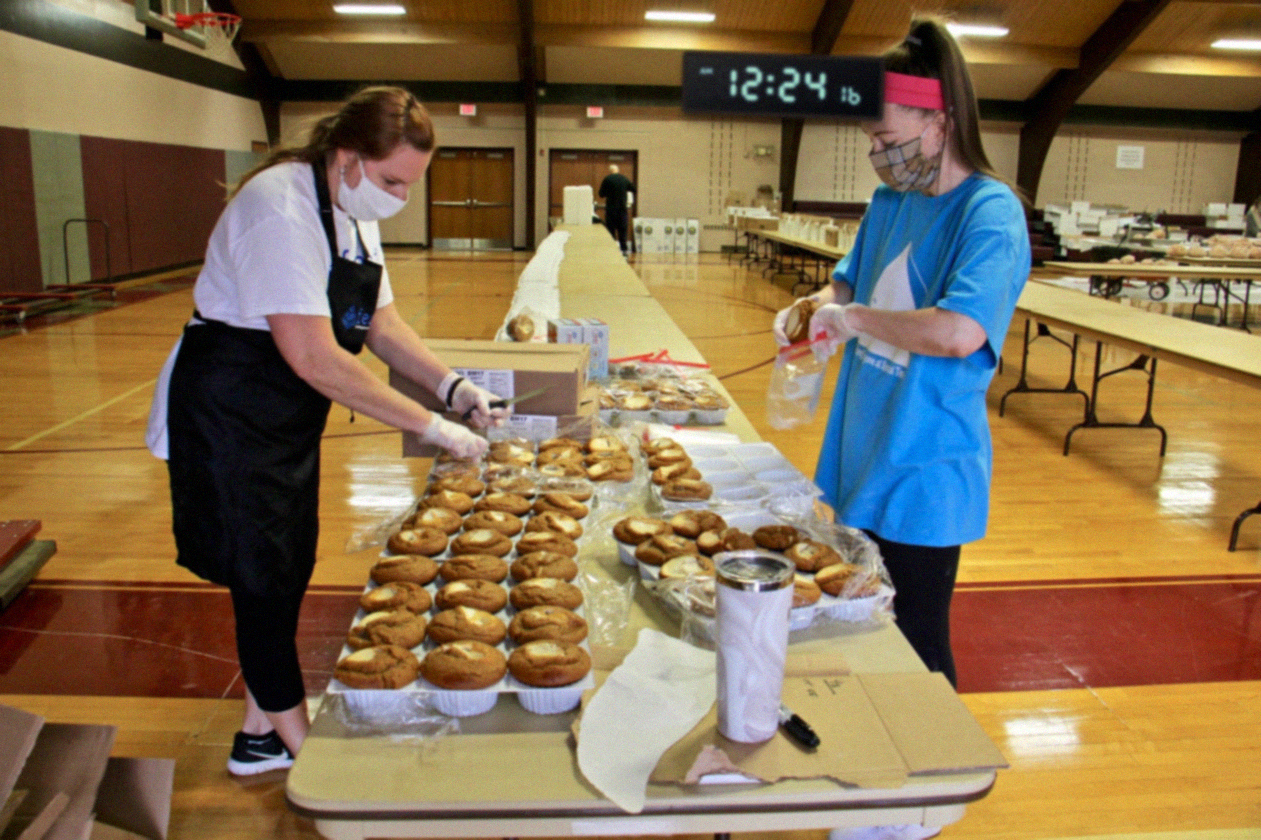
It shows 12h24m16s
